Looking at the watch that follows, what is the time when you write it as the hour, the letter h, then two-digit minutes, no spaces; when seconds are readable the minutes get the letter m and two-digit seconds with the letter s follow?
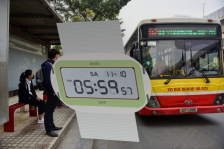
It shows 5h59m57s
